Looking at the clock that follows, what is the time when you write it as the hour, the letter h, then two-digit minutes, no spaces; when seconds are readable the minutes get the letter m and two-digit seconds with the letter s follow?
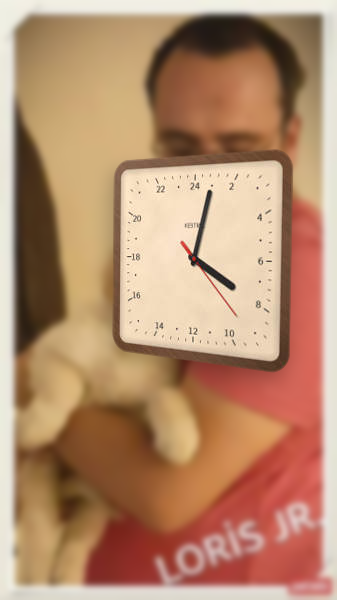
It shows 8h02m23s
